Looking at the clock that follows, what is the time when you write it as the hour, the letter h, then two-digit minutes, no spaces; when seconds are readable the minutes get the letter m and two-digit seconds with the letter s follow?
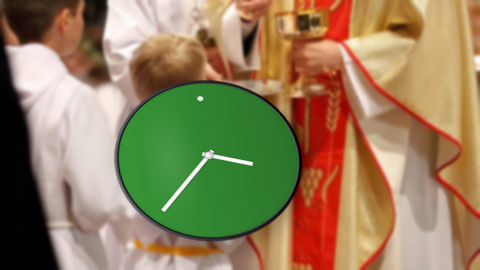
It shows 3h37
